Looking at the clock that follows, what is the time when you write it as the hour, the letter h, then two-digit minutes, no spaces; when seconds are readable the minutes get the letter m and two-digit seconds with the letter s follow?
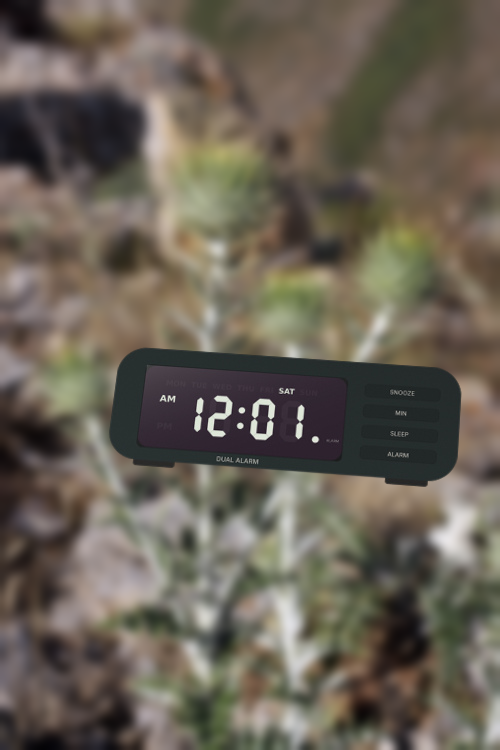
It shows 12h01
